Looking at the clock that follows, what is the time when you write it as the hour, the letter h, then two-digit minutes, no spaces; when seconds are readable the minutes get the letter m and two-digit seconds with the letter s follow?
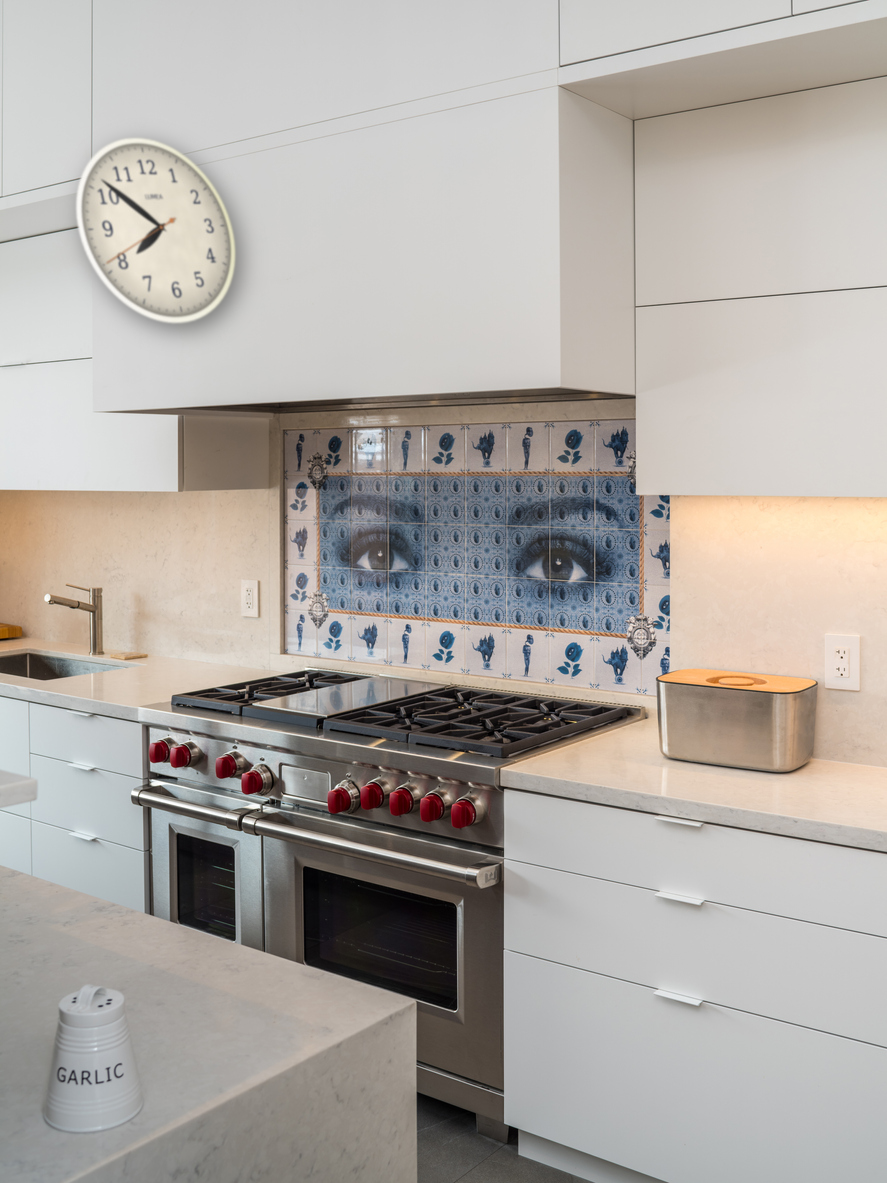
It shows 7h51m41s
